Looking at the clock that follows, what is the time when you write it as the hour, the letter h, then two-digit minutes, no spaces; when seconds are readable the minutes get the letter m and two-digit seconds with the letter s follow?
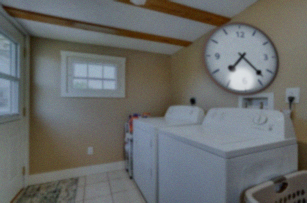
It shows 7h23
